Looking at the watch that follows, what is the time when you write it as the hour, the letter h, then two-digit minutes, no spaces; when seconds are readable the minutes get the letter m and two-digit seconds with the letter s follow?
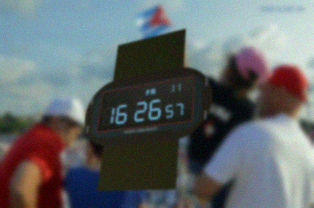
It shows 16h26m57s
